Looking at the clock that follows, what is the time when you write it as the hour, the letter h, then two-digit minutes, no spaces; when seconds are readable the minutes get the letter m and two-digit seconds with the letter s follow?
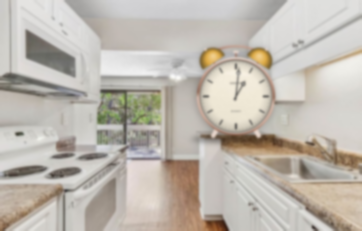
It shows 1h01
